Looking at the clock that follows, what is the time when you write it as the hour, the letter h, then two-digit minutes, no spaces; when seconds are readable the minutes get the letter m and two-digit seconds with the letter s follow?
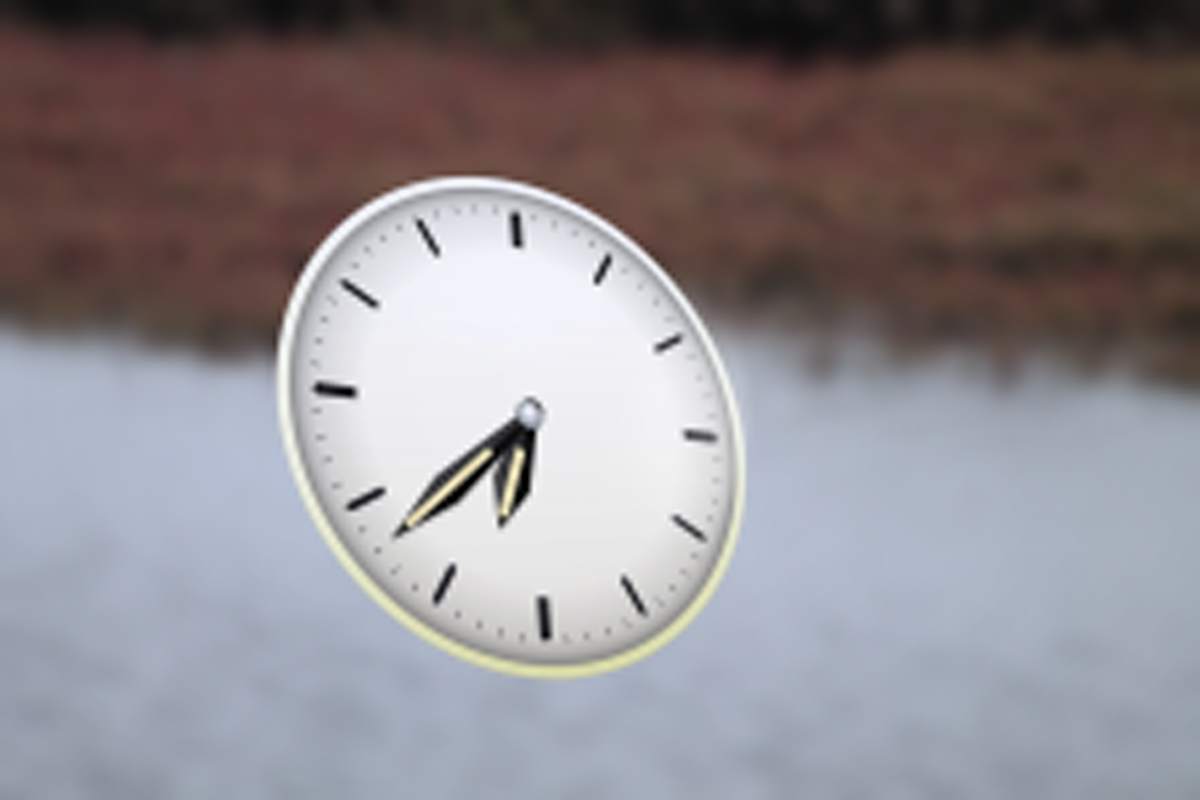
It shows 6h38
